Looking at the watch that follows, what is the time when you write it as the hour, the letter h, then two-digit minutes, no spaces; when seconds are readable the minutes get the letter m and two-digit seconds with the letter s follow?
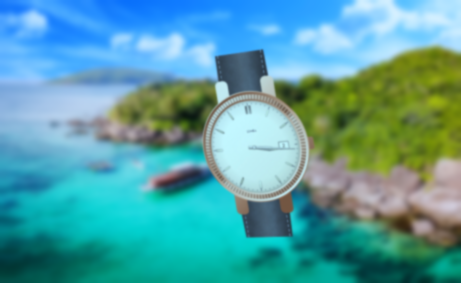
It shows 3h16
